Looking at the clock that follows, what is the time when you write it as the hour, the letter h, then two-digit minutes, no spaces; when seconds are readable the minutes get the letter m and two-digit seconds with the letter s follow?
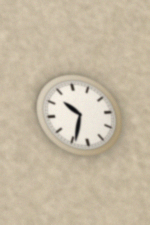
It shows 10h34
